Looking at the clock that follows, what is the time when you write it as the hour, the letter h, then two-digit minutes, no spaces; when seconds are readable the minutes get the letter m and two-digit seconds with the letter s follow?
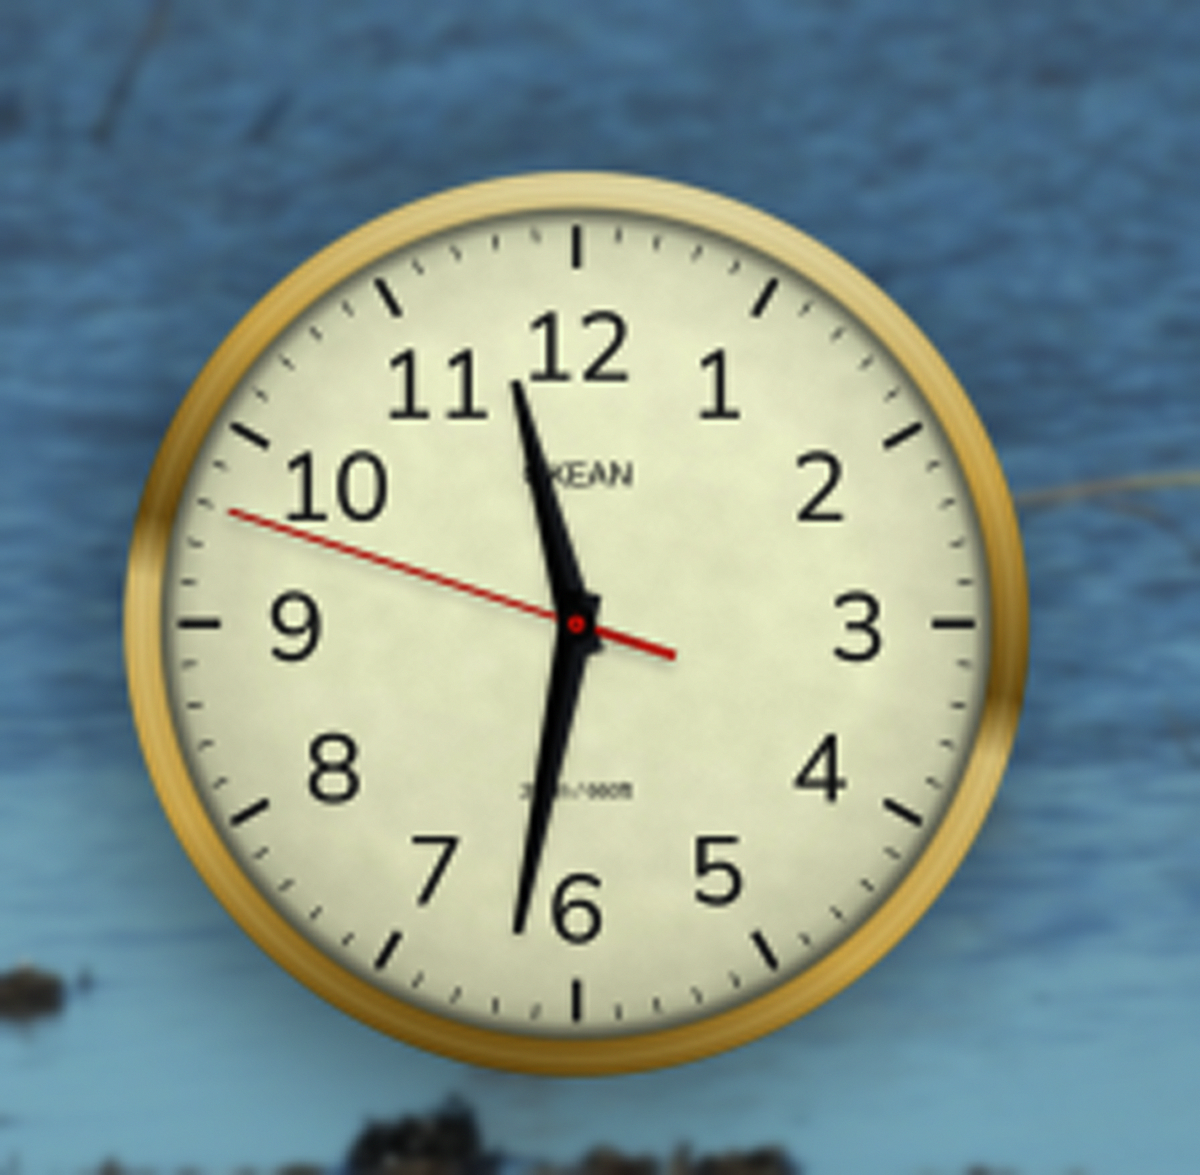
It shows 11h31m48s
